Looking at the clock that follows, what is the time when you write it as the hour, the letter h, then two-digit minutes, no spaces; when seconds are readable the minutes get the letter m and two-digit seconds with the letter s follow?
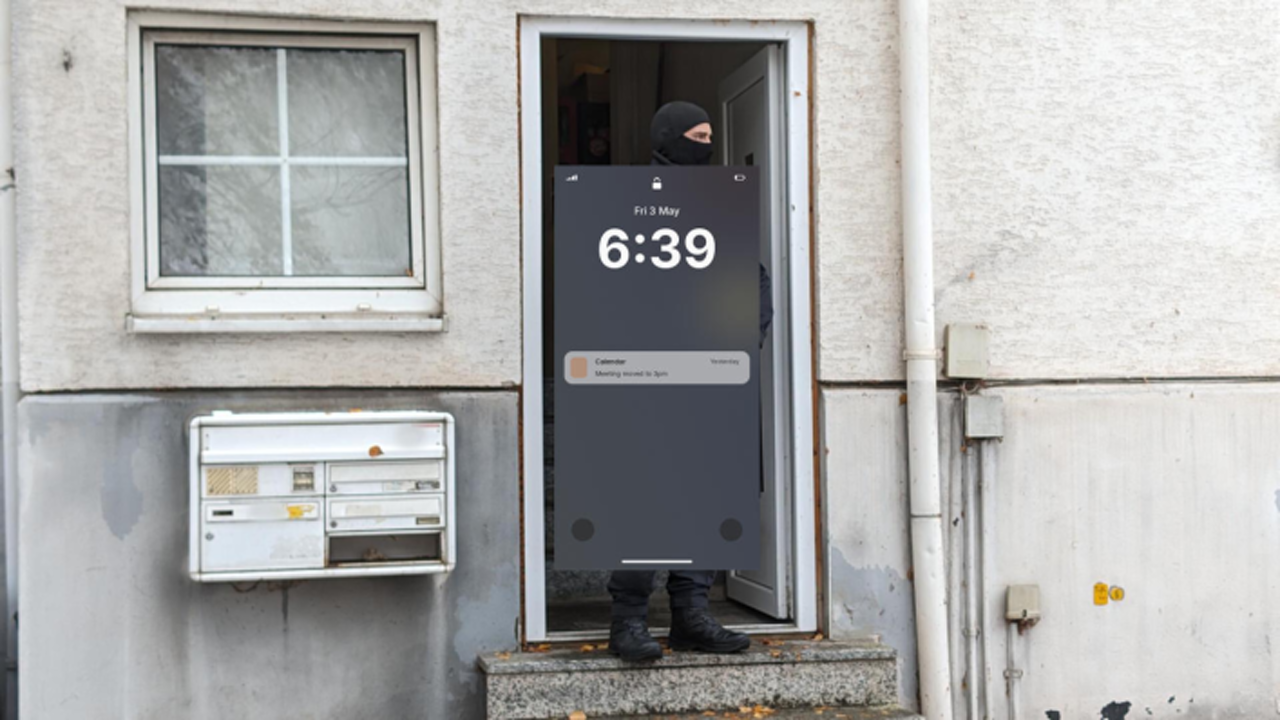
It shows 6h39
